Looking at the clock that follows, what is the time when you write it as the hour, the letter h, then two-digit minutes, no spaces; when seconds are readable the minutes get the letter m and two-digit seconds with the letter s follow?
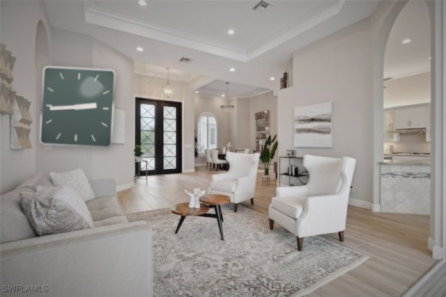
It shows 2h44
